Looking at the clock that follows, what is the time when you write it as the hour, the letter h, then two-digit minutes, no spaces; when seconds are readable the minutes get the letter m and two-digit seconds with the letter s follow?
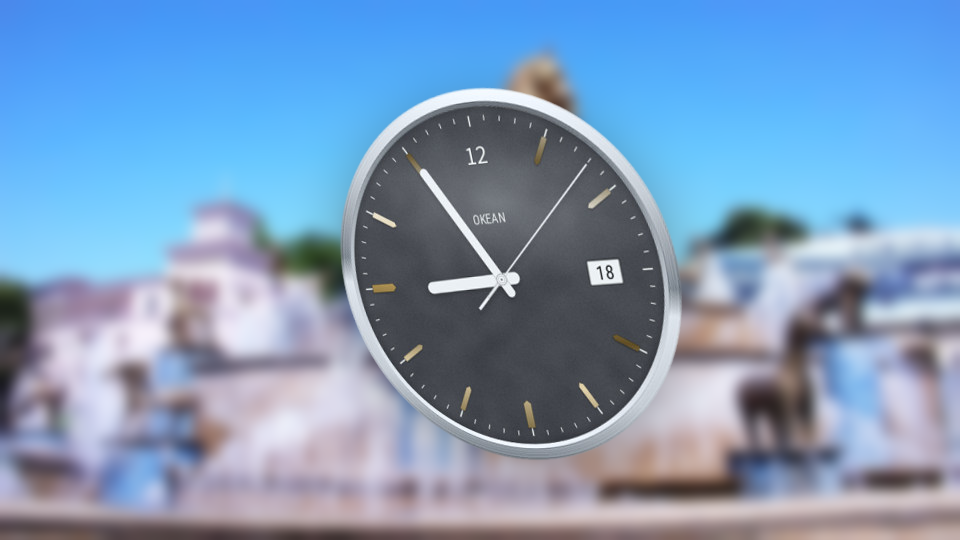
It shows 8h55m08s
